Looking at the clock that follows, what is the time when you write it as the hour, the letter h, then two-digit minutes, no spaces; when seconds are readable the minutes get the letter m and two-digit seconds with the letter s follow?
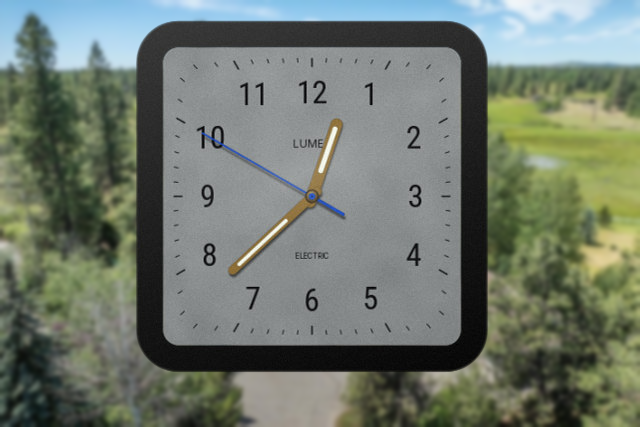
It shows 12h37m50s
